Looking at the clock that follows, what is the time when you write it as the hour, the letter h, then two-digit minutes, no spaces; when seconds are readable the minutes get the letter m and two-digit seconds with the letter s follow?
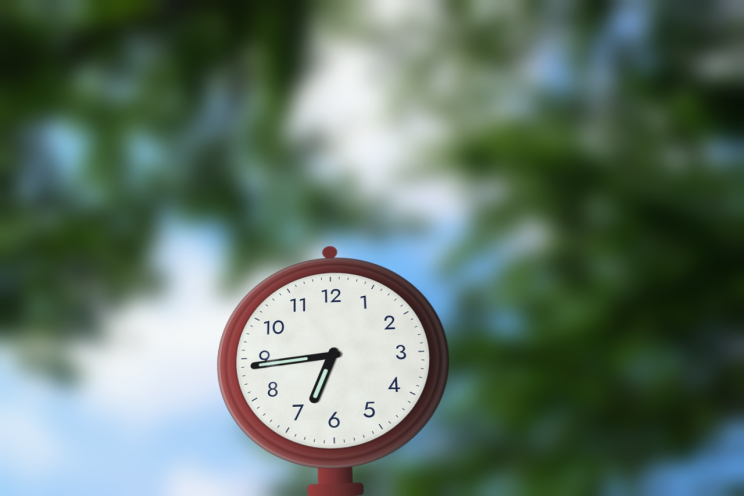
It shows 6h44
